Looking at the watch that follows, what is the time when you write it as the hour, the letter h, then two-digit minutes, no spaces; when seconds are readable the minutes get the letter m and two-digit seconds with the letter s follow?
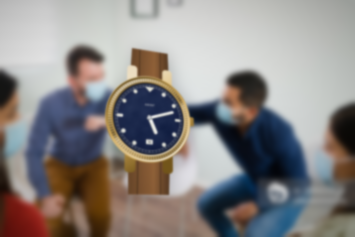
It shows 5h12
